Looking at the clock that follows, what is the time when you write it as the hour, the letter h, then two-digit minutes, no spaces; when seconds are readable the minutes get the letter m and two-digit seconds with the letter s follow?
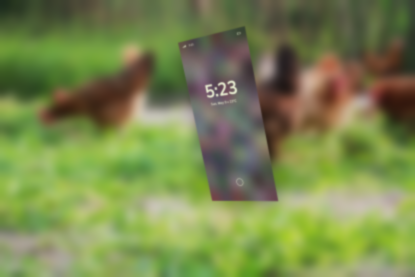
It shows 5h23
